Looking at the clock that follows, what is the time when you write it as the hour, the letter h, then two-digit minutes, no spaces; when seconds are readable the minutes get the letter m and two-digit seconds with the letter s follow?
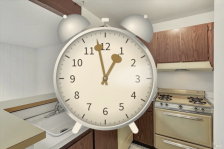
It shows 12h58
